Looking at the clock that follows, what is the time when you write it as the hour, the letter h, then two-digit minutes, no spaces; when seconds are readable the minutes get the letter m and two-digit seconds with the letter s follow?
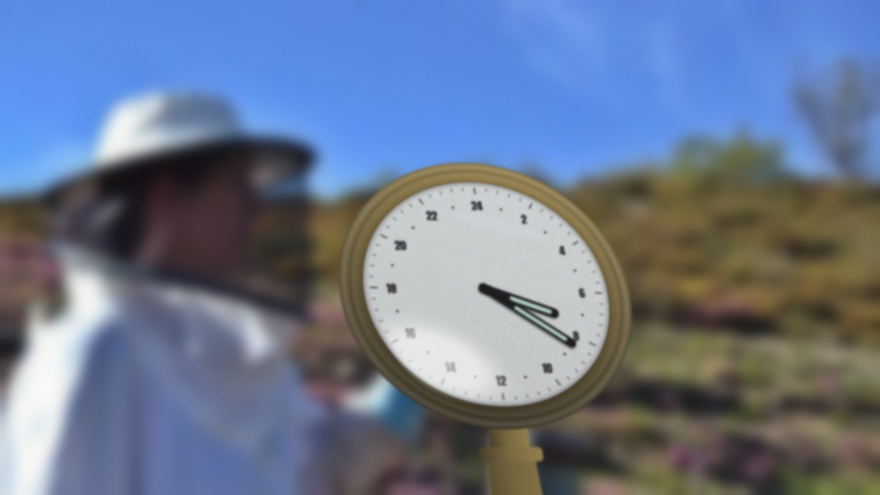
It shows 7h21
